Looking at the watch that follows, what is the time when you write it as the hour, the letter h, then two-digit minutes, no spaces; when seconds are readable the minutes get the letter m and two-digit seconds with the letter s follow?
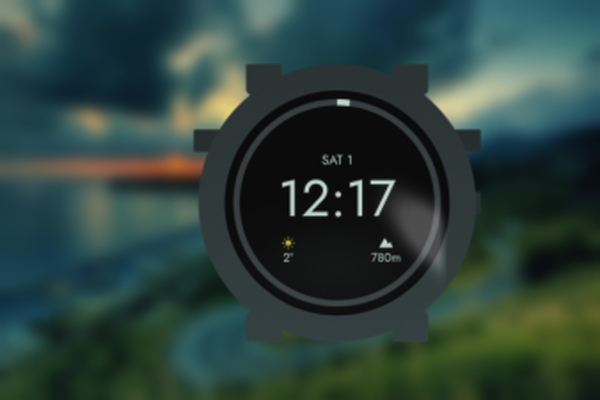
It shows 12h17
